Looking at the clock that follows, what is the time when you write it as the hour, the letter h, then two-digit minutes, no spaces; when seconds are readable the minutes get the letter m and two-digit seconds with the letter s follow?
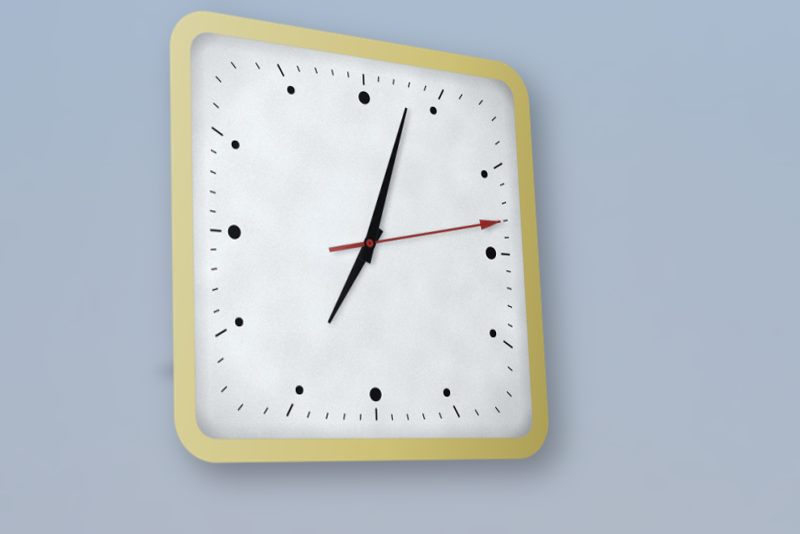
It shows 7h03m13s
